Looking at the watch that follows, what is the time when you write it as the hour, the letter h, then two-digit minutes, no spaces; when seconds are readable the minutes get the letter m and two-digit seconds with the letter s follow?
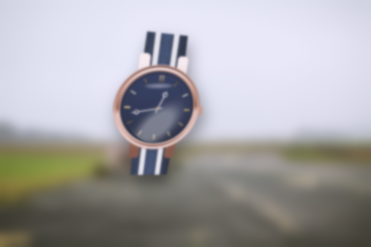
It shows 12h43
